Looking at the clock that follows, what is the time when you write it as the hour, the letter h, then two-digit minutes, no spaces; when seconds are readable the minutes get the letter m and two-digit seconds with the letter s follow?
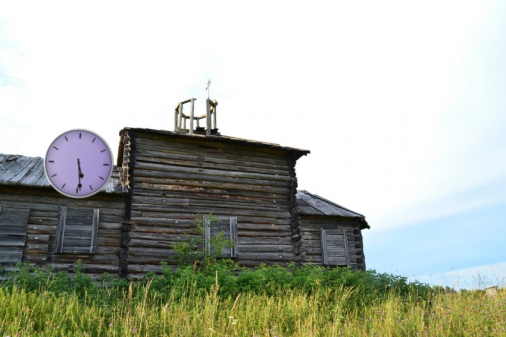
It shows 5h29
